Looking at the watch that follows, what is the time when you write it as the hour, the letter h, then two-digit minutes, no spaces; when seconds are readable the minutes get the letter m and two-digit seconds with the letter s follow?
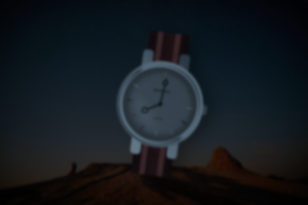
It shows 8h01
